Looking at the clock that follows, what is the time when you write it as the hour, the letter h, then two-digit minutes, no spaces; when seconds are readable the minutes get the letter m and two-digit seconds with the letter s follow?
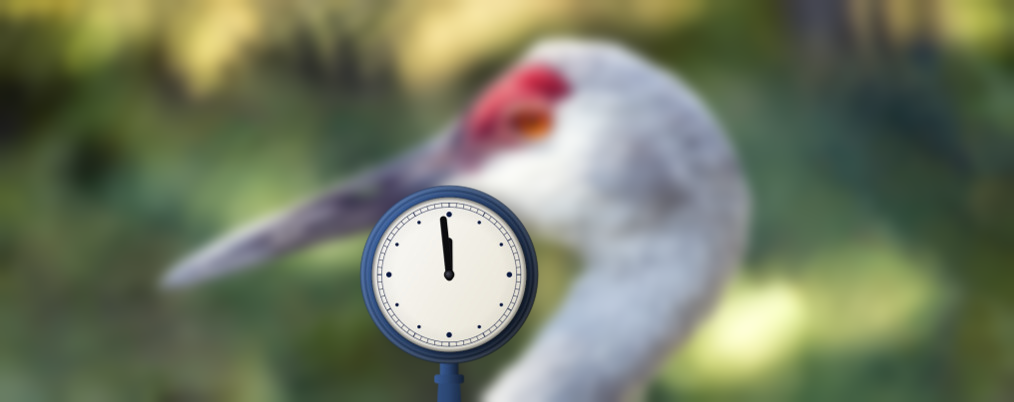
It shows 11h59
